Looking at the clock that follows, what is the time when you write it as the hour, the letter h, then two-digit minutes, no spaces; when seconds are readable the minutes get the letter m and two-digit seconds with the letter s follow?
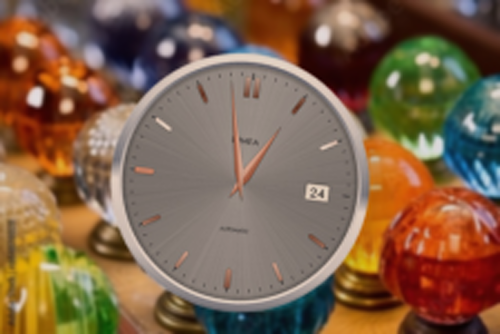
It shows 12h58
